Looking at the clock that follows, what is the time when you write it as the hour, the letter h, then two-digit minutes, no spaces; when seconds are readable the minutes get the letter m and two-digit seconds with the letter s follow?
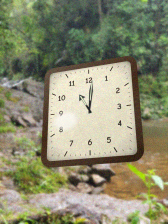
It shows 11h01
